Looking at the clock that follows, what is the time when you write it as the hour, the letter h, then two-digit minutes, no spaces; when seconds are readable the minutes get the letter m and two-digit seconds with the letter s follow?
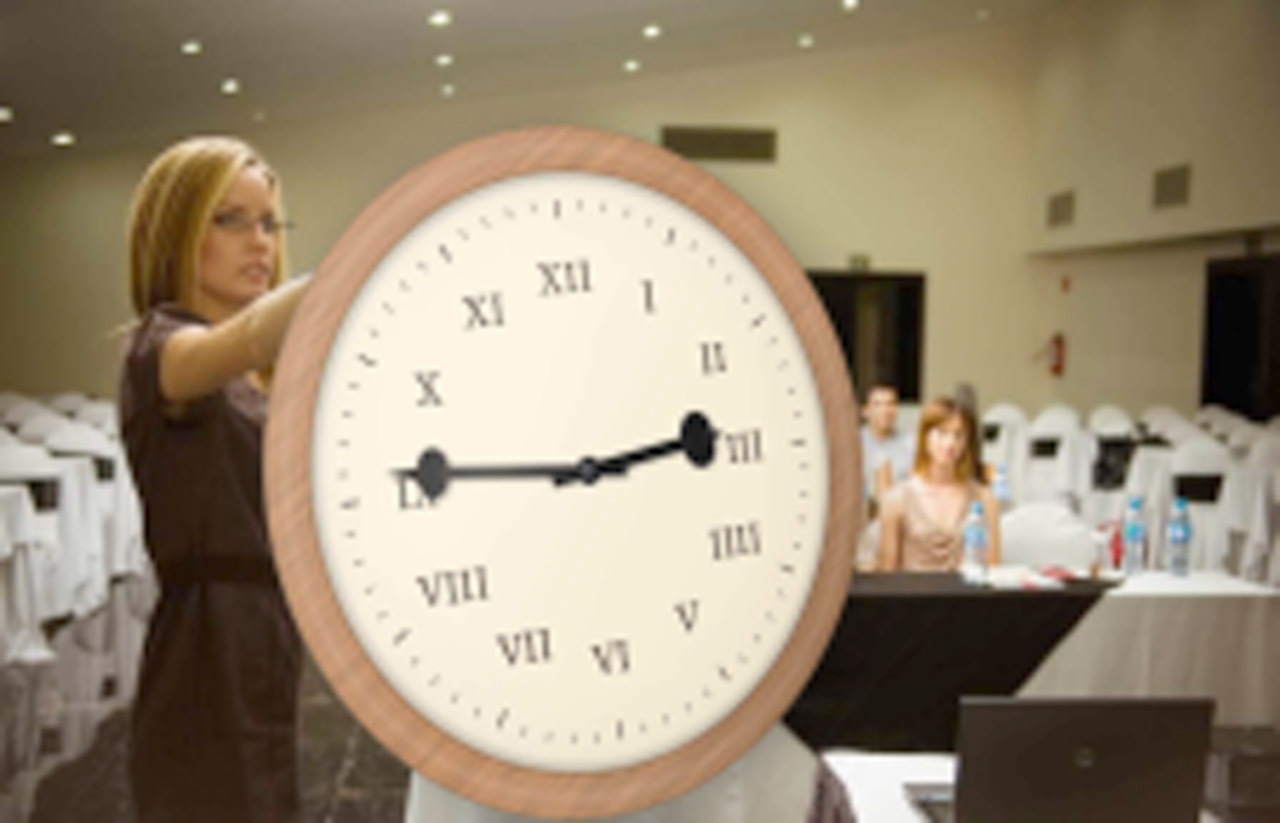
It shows 2h46
